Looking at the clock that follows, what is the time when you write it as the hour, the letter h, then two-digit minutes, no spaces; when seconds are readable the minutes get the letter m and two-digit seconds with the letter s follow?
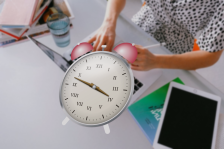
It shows 3h48
